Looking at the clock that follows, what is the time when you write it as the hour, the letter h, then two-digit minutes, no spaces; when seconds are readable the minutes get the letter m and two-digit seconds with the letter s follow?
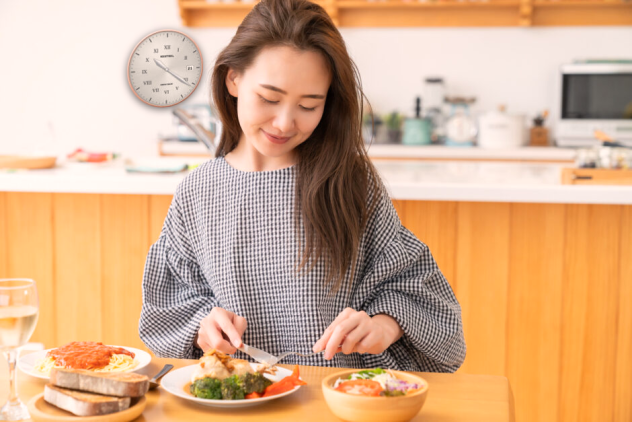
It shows 10h21
